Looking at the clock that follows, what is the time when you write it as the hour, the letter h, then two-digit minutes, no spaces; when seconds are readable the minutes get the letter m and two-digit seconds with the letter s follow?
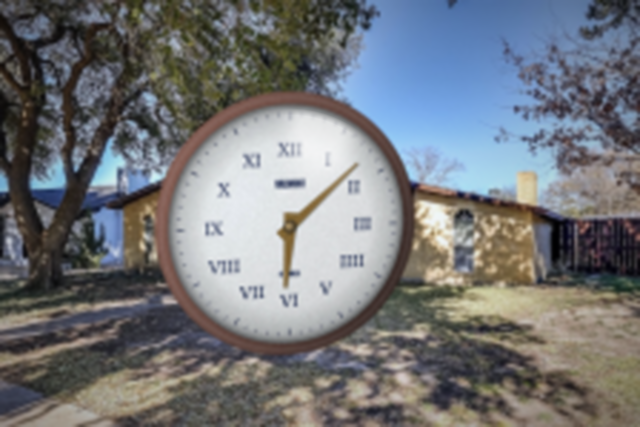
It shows 6h08
